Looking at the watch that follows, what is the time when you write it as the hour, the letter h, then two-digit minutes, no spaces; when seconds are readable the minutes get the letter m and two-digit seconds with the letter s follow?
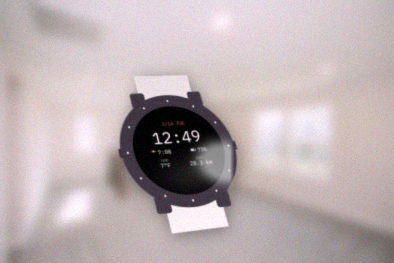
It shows 12h49
